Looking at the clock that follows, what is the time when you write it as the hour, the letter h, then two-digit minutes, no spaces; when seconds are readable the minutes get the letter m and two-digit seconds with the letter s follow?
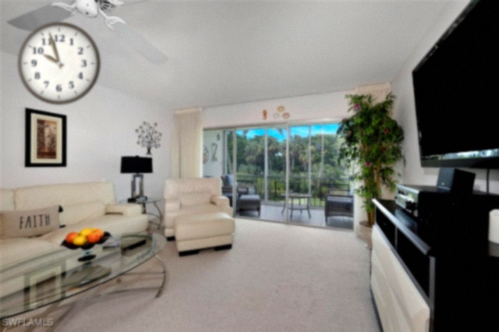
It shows 9h57
